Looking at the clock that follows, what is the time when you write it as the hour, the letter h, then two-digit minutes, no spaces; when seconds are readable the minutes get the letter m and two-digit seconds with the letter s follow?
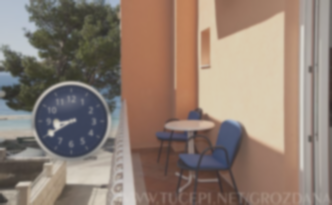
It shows 8h40
